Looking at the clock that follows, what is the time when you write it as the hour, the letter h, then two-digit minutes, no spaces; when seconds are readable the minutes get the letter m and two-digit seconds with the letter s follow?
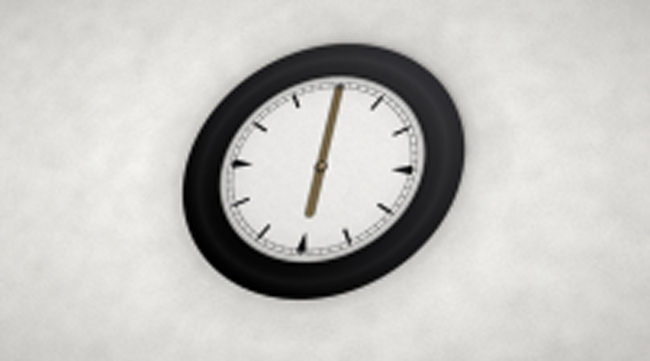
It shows 6h00
